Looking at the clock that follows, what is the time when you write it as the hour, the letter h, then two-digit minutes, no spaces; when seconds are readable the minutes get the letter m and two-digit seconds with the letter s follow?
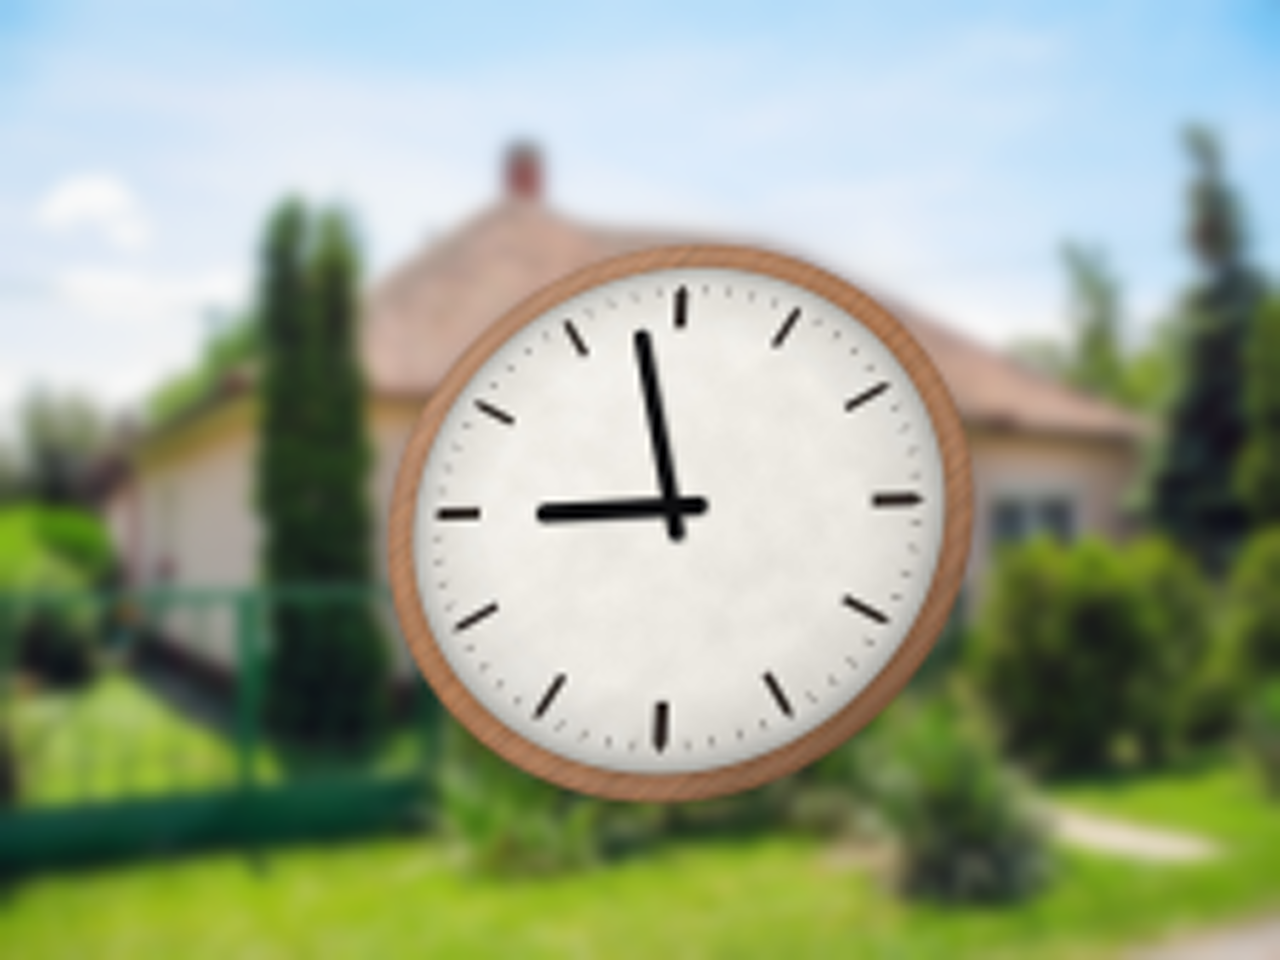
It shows 8h58
